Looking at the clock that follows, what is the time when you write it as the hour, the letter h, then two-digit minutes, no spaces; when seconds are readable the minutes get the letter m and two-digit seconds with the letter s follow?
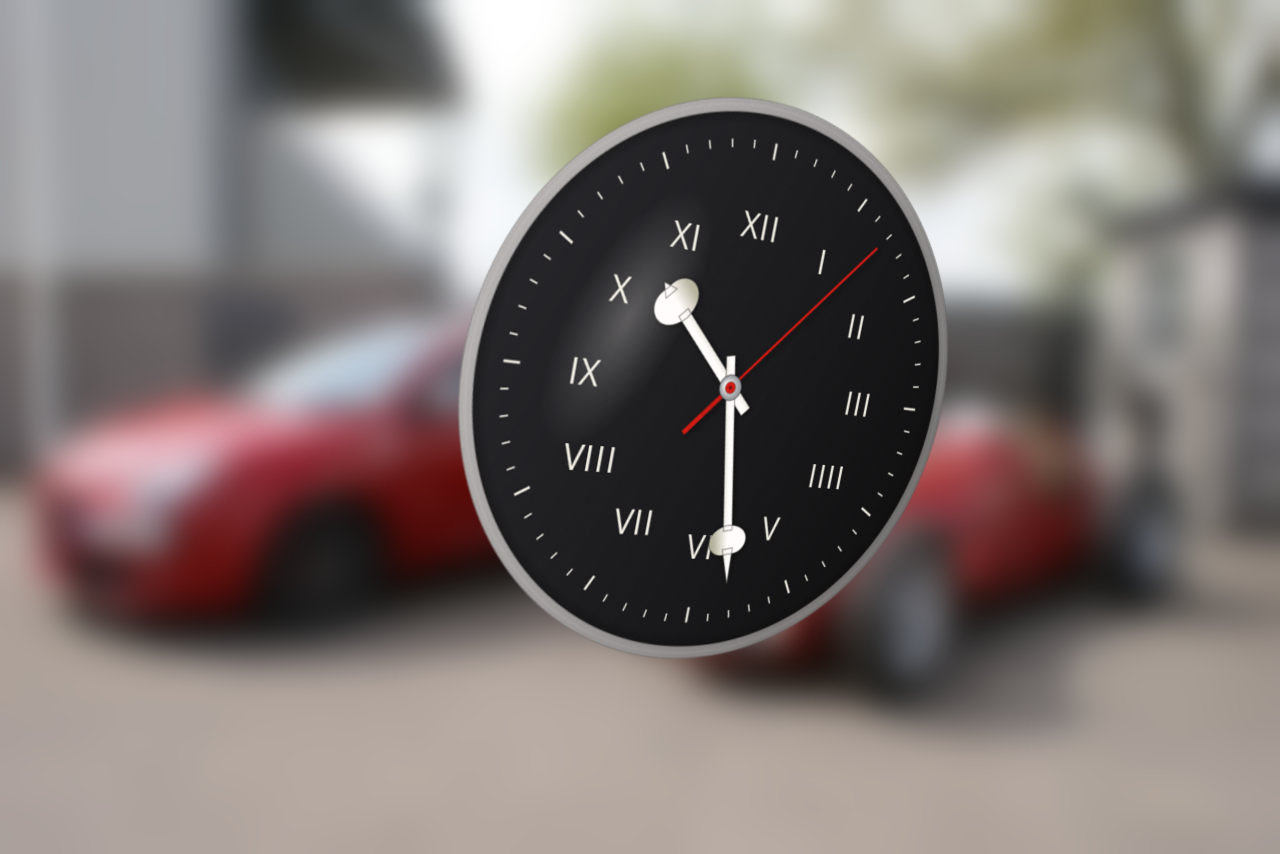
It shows 10h28m07s
